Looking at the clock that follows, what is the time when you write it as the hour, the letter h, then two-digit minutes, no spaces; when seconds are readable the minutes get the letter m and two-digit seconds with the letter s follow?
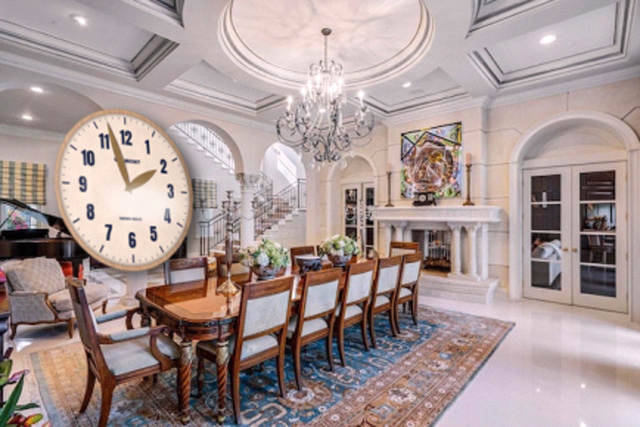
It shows 1h57
